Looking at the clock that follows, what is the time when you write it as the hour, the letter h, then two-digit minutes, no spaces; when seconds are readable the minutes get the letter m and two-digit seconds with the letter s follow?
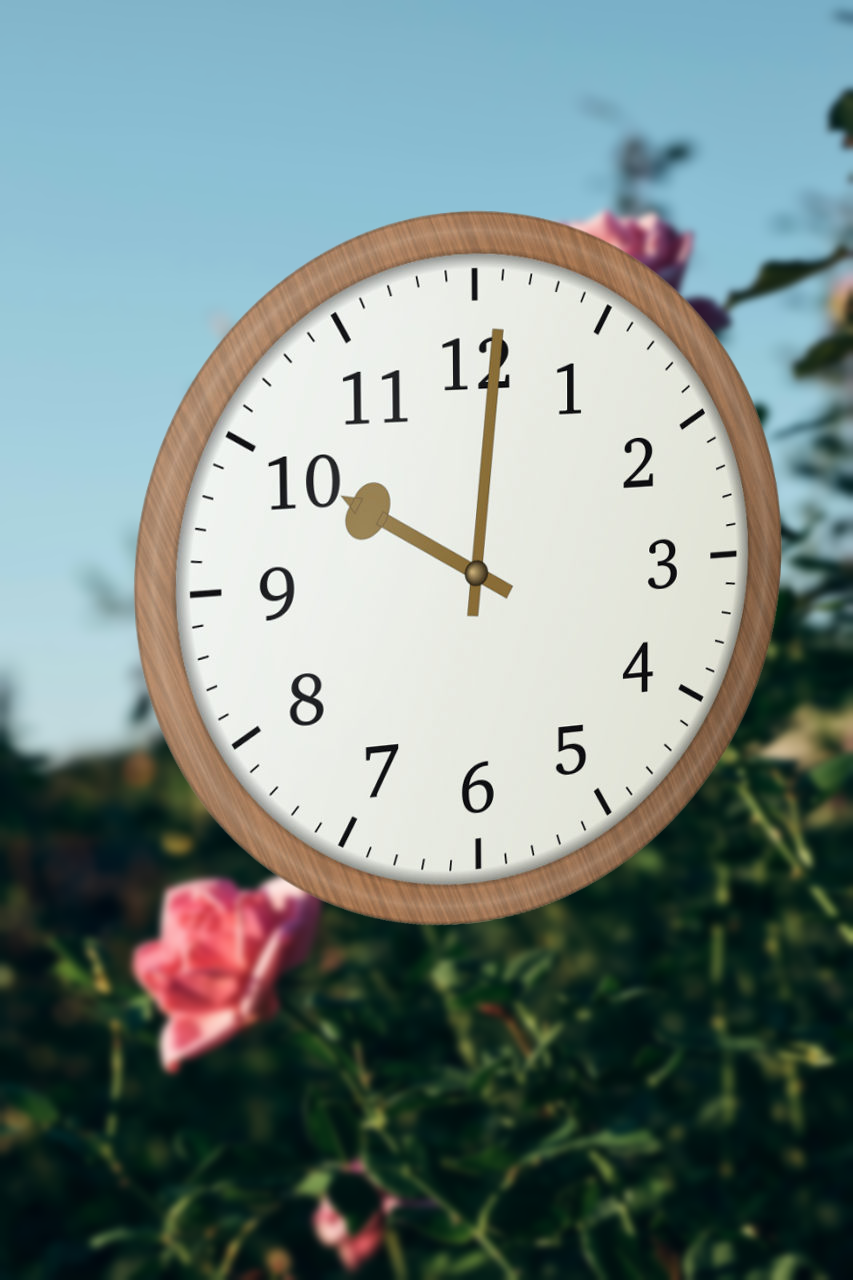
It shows 10h01
